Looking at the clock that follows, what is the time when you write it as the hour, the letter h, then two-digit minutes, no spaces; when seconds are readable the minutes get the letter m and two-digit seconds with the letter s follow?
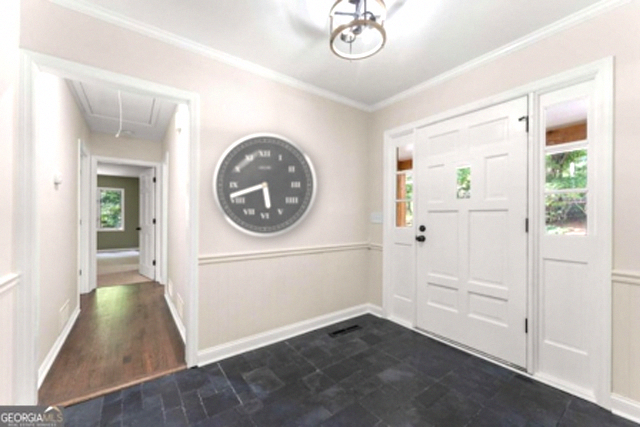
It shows 5h42
